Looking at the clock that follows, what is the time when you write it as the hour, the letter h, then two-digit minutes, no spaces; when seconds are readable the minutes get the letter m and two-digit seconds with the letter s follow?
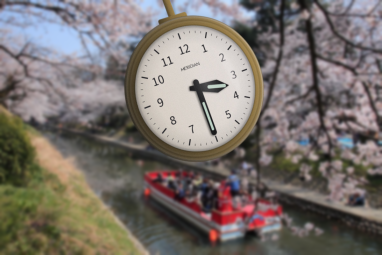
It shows 3h30
